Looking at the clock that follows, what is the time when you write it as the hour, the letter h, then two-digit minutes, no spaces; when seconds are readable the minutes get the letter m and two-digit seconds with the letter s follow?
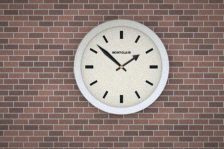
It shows 1h52
